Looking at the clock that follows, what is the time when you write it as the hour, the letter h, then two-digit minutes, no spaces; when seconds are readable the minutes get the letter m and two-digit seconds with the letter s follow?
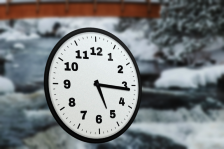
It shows 5h16
